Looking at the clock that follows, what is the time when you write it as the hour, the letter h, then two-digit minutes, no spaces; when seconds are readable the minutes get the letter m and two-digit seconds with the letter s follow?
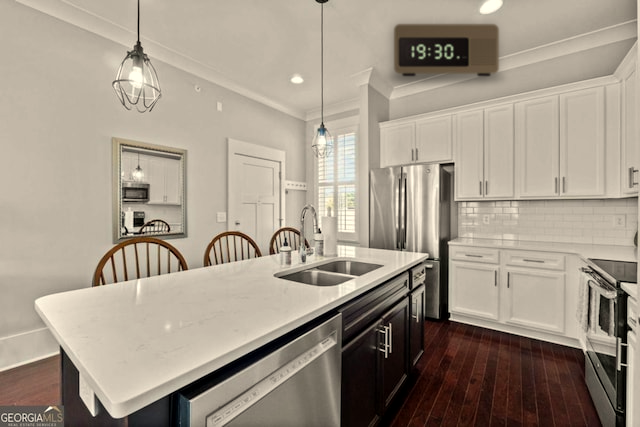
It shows 19h30
